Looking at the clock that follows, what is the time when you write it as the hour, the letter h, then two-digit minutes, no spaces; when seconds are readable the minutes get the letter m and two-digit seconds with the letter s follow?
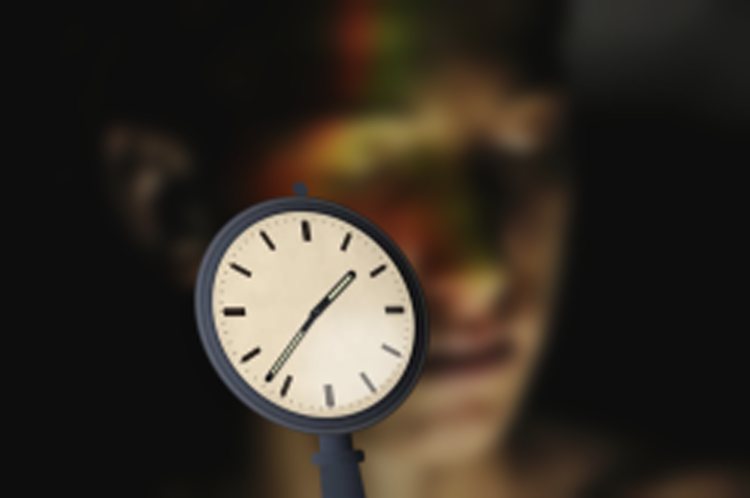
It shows 1h37
